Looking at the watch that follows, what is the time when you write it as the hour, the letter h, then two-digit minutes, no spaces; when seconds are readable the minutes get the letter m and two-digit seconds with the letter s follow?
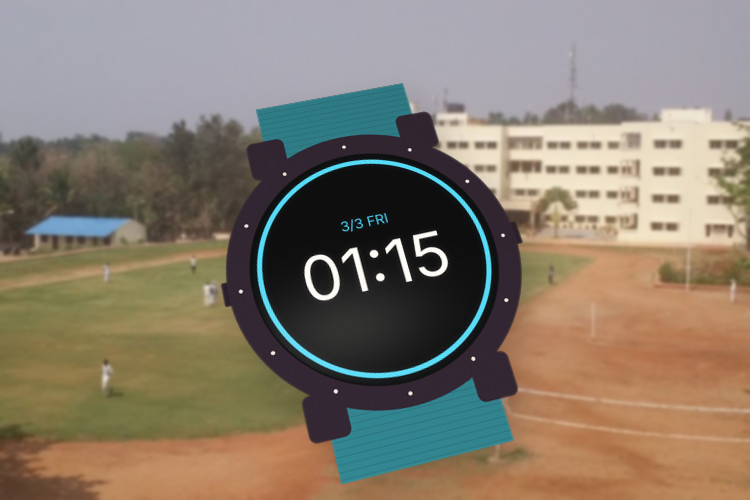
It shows 1h15
